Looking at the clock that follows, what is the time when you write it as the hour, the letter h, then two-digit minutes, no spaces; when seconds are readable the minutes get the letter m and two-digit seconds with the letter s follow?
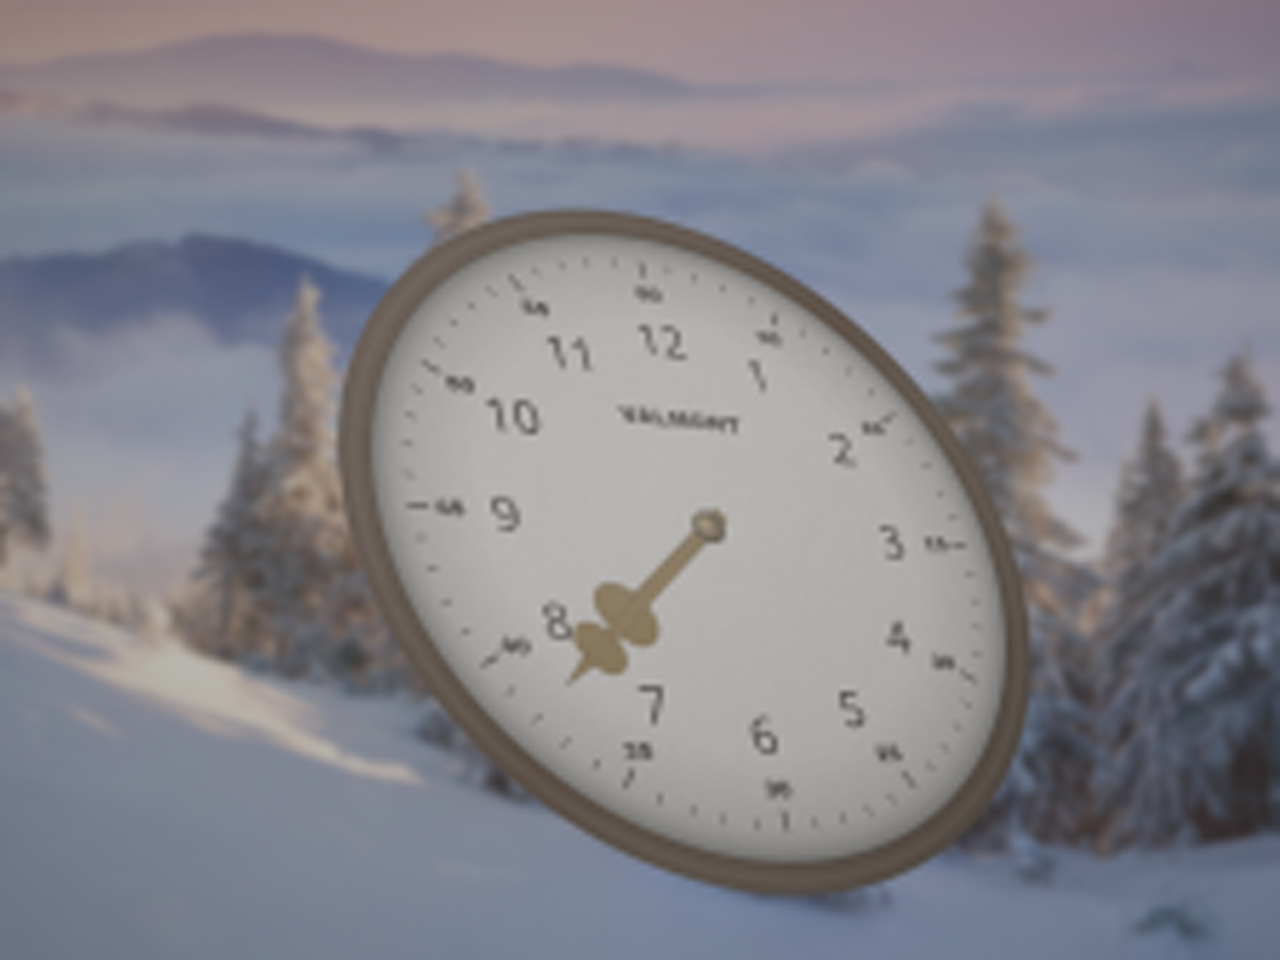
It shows 7h38
